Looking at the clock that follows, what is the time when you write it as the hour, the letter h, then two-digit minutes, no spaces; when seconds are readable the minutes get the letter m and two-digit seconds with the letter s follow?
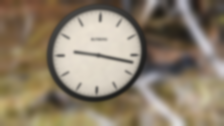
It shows 9h17
